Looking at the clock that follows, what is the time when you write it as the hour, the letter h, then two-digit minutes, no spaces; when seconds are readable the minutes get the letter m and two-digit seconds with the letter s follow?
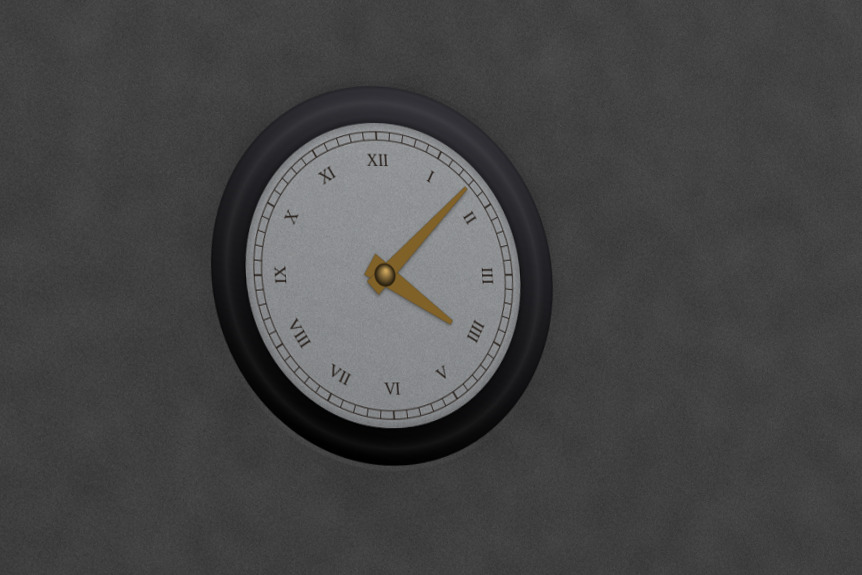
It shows 4h08
